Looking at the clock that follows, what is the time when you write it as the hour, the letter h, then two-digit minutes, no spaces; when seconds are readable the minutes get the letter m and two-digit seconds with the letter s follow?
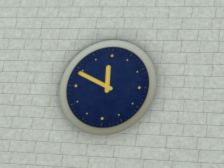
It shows 11h49
